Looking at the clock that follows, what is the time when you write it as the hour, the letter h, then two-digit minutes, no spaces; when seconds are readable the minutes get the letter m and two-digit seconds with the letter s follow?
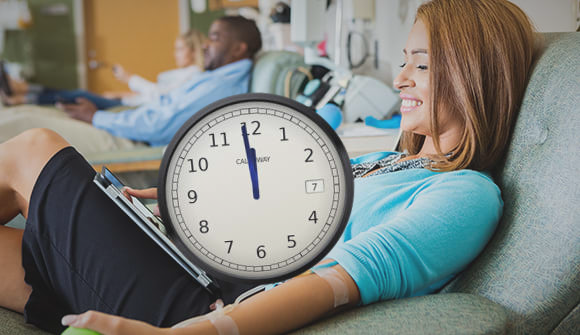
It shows 11h59
